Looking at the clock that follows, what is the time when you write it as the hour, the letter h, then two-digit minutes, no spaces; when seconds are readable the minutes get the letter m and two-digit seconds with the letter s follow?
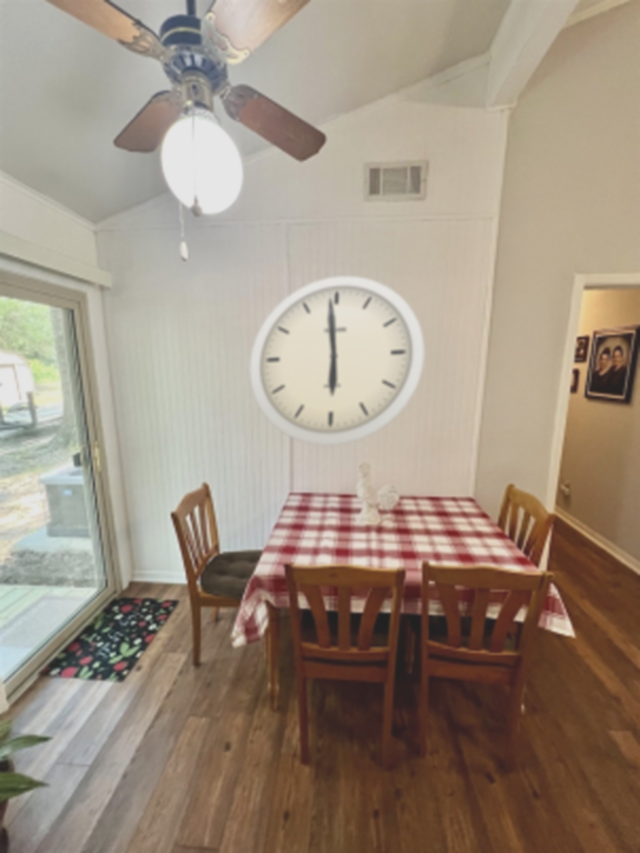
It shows 5h59
